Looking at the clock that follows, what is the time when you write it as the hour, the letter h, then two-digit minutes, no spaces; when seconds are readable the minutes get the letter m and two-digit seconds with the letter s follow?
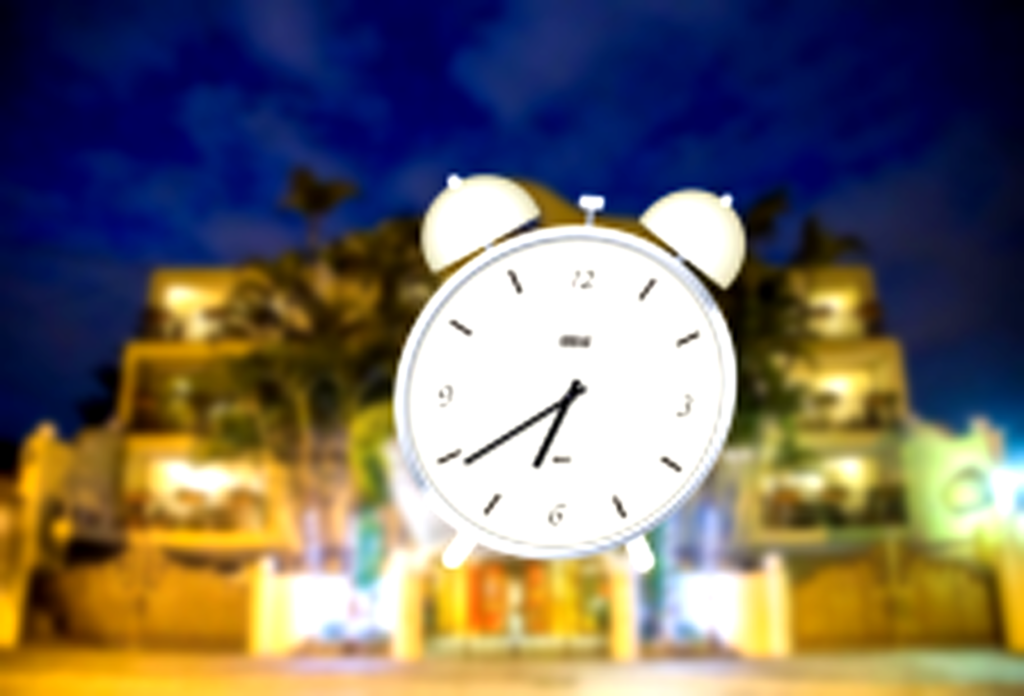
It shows 6h39
